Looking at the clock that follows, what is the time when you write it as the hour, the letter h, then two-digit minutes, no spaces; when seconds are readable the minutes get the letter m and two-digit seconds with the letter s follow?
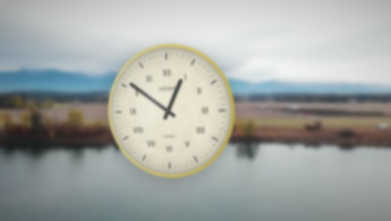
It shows 12h51
